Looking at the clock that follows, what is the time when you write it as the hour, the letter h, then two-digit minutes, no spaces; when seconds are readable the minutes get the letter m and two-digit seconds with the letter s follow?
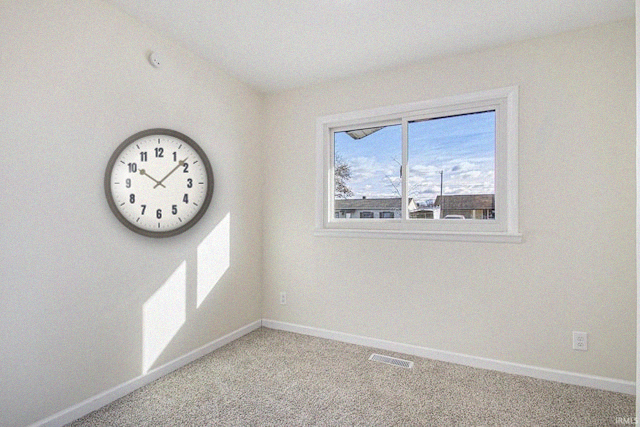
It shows 10h08
